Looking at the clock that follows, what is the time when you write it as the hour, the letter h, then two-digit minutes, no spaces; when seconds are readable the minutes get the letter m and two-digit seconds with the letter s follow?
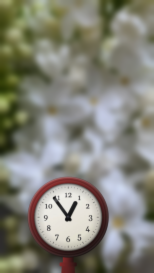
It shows 12h54
